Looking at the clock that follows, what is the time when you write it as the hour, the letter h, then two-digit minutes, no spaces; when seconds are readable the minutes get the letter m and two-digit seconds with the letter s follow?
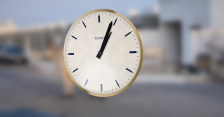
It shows 1h04
